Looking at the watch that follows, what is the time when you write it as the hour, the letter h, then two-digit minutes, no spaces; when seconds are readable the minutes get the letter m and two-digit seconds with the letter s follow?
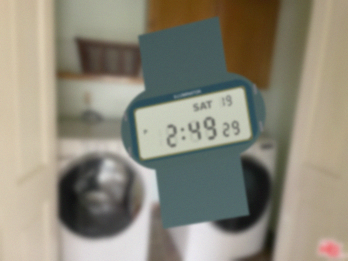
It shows 2h49m29s
